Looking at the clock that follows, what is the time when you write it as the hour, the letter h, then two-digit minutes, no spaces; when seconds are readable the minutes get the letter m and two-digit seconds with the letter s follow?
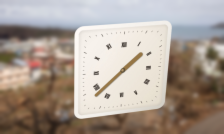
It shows 1h38
